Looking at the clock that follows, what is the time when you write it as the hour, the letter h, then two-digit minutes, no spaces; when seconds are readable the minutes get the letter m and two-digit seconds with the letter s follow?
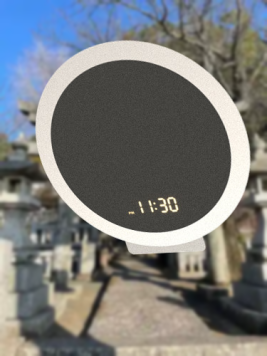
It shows 11h30
